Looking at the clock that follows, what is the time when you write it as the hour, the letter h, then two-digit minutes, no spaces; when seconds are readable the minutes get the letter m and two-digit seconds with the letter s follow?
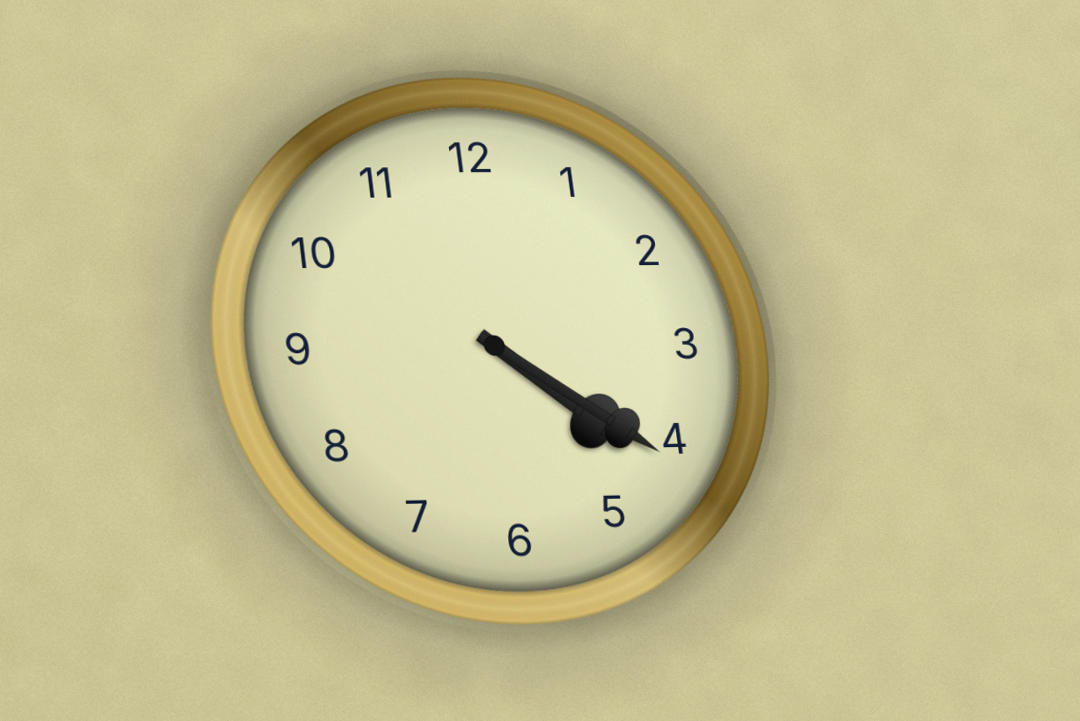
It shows 4h21
